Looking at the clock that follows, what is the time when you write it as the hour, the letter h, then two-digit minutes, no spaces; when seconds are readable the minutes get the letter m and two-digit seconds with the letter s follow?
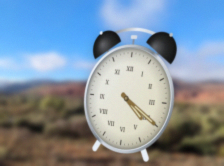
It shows 4h20
